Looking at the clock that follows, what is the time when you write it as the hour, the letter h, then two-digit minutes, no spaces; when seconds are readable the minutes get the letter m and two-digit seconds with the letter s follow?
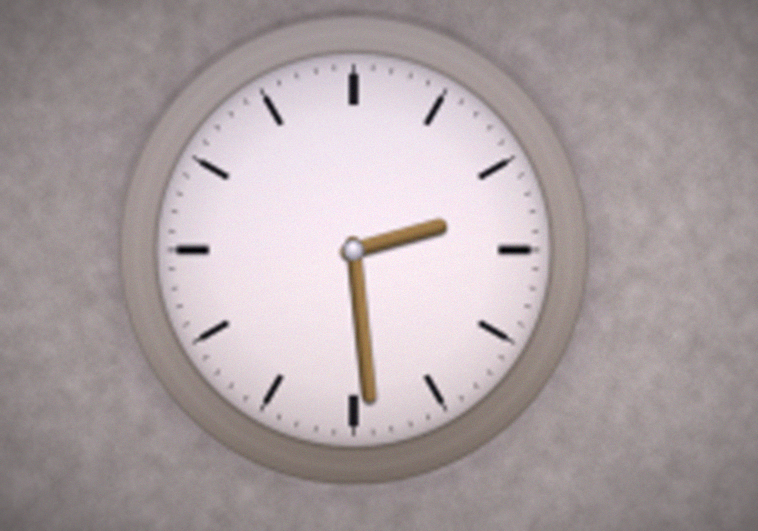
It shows 2h29
